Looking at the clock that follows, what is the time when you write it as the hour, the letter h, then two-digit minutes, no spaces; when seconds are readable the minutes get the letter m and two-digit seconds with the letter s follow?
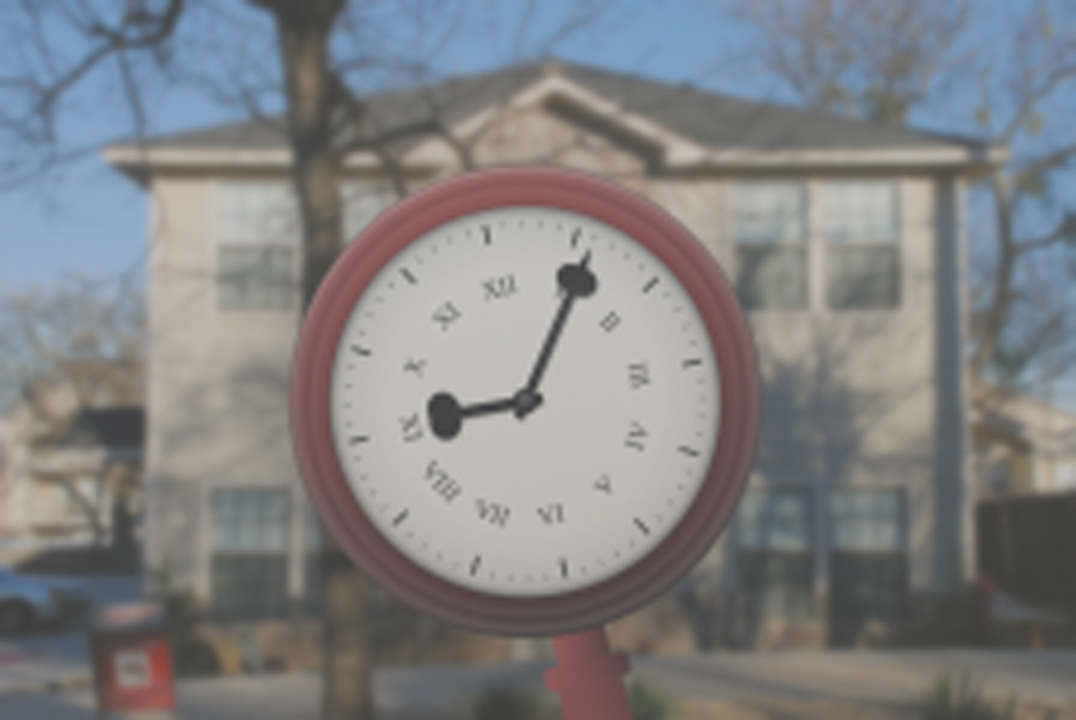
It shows 9h06
